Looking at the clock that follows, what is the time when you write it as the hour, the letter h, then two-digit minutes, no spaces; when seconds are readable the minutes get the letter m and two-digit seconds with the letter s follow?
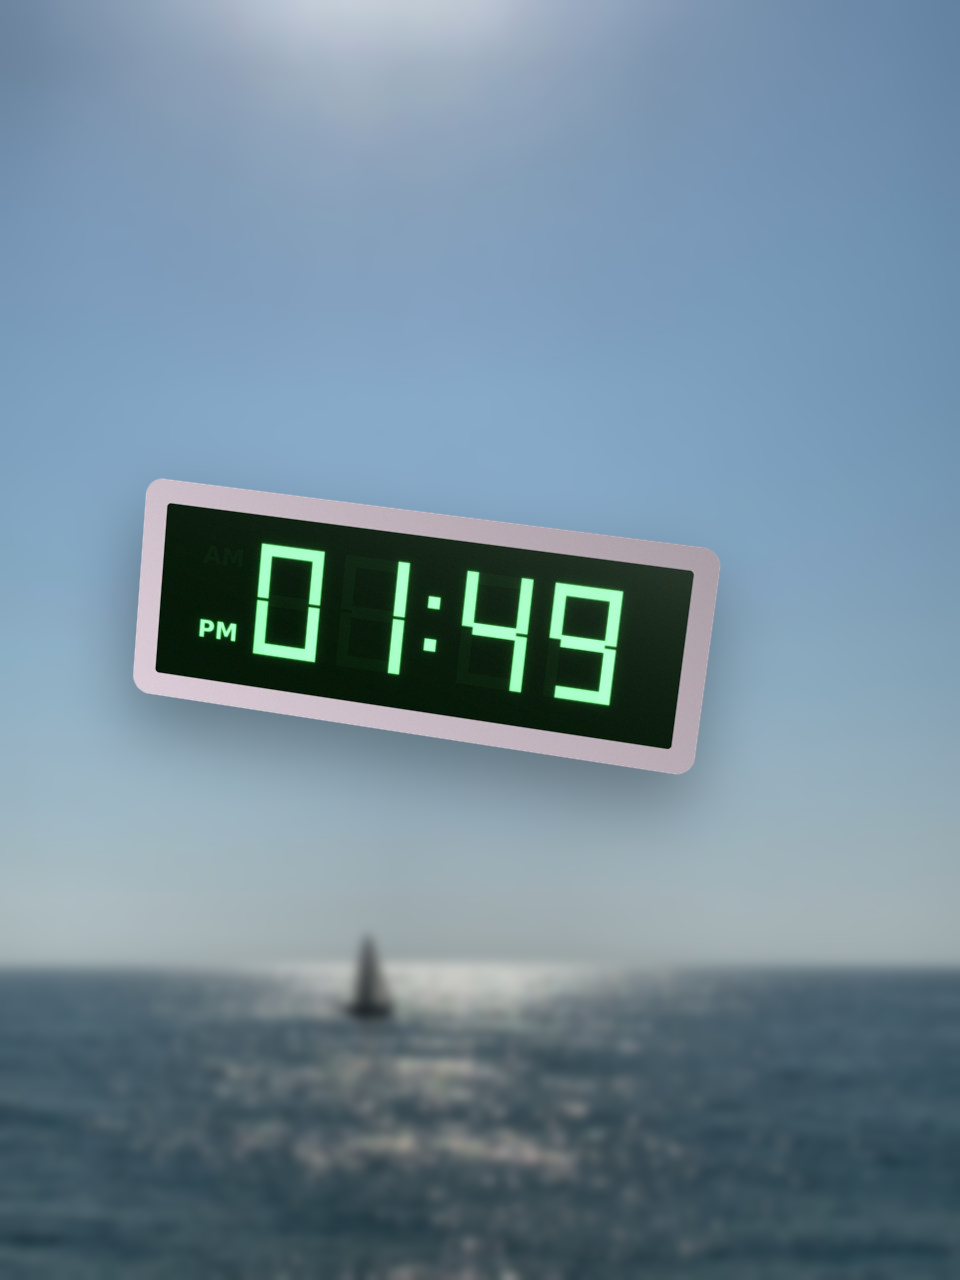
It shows 1h49
